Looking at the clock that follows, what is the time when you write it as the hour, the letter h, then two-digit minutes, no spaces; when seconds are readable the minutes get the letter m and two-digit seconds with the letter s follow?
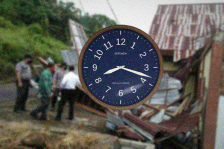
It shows 8h18
